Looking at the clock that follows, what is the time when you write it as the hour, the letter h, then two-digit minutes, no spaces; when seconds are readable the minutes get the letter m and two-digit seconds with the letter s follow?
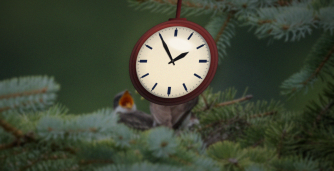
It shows 1h55
